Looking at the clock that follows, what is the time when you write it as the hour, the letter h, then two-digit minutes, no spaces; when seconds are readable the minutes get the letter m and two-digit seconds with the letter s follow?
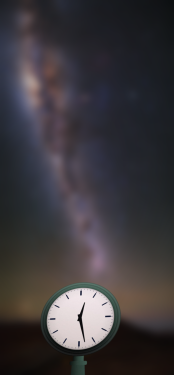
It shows 12h28
